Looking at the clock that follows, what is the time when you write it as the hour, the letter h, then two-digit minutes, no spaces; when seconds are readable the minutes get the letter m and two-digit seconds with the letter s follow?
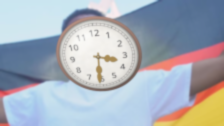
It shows 3h31
